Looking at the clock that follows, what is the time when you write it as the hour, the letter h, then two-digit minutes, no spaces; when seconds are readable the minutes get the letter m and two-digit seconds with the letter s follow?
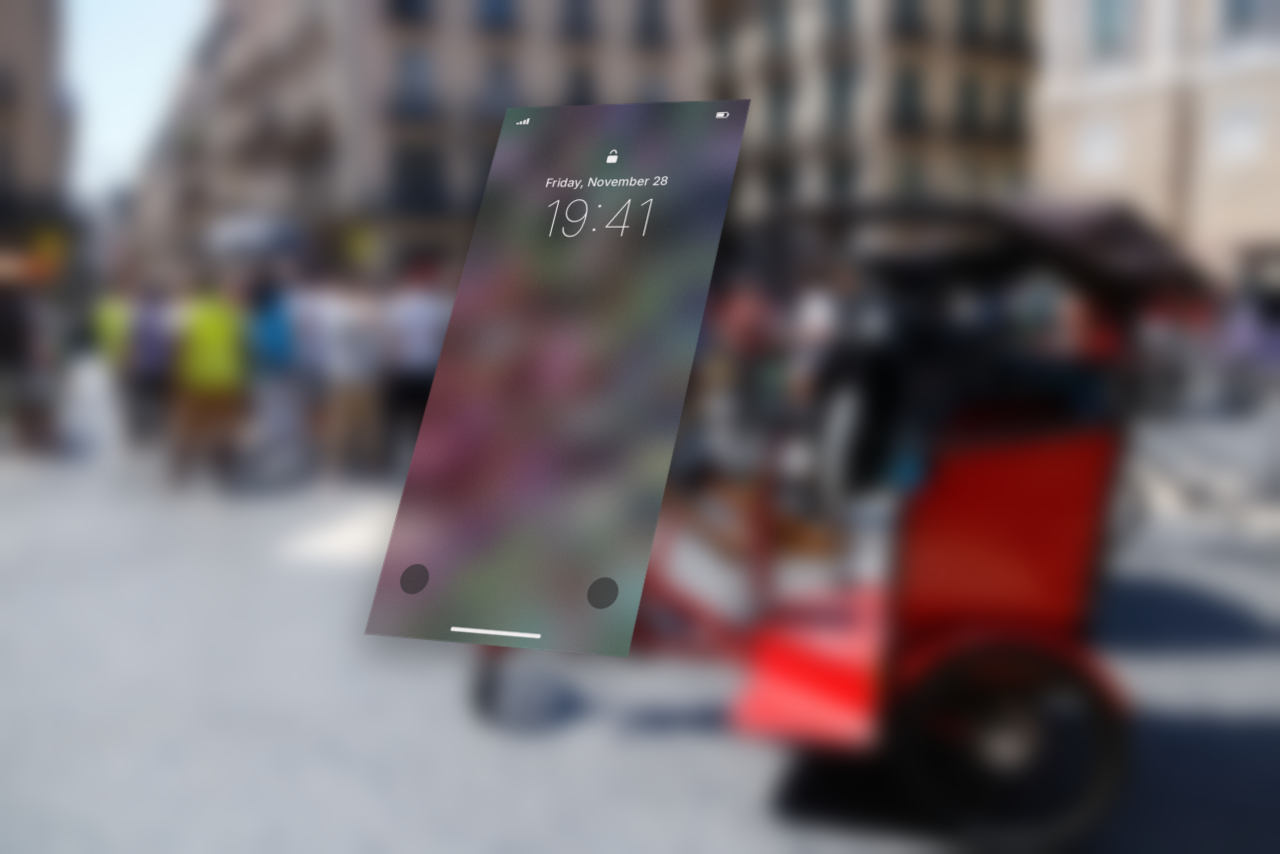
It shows 19h41
